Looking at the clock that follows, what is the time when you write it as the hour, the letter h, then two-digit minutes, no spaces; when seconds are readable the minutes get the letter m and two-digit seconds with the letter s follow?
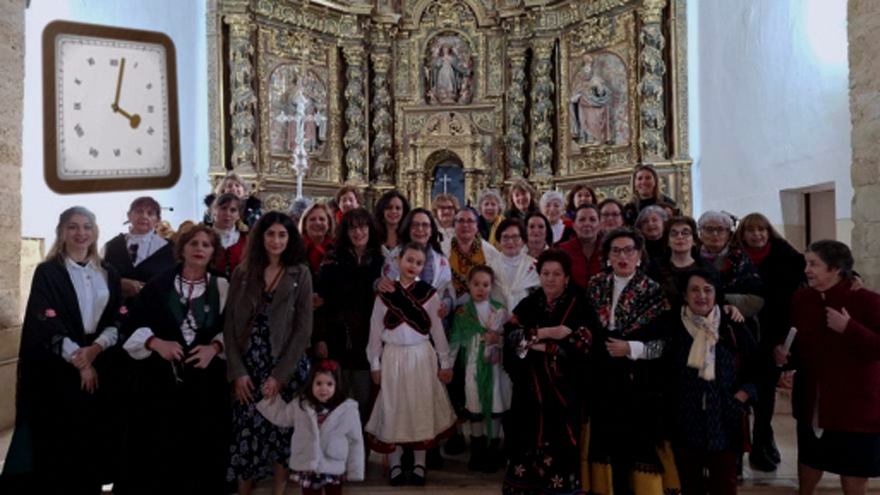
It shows 4h02
